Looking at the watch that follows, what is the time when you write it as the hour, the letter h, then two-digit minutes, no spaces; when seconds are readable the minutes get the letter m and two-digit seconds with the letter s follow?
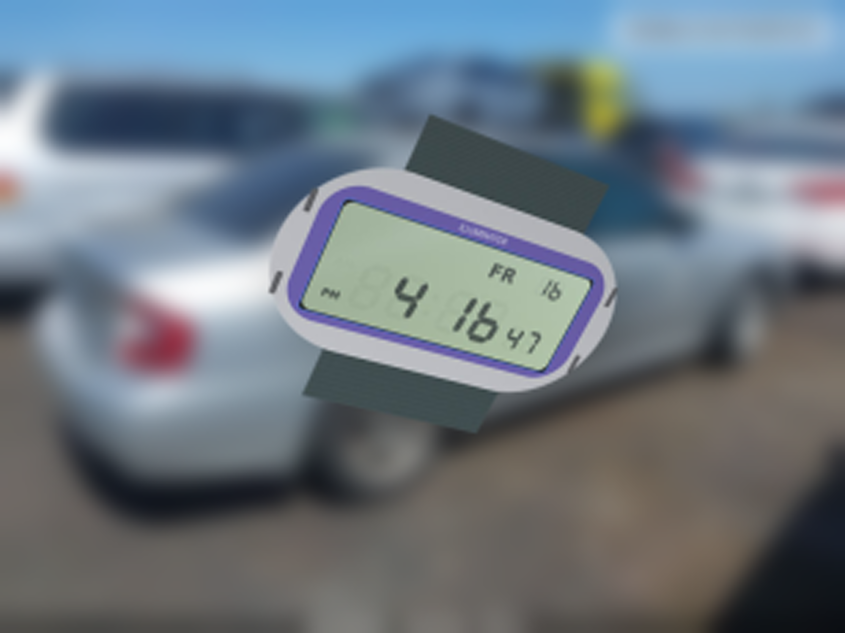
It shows 4h16m47s
